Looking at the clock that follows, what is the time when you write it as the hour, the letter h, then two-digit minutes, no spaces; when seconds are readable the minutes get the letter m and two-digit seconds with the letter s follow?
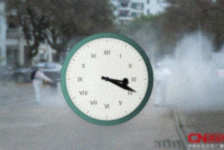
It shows 3h19
